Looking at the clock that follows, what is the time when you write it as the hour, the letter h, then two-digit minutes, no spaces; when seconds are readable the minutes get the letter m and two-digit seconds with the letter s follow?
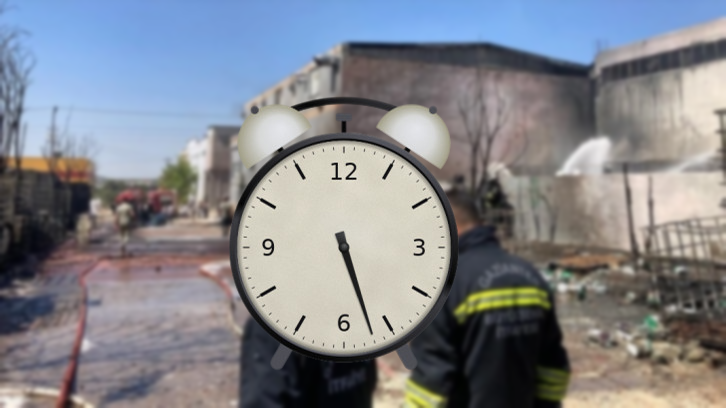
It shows 5h27
